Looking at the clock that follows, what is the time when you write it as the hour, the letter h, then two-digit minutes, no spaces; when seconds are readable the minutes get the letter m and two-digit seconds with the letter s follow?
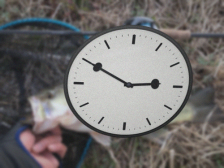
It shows 2h50
